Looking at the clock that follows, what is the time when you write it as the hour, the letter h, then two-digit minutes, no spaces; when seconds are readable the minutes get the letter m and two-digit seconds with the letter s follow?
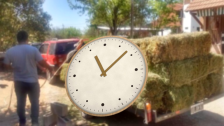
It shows 11h08
